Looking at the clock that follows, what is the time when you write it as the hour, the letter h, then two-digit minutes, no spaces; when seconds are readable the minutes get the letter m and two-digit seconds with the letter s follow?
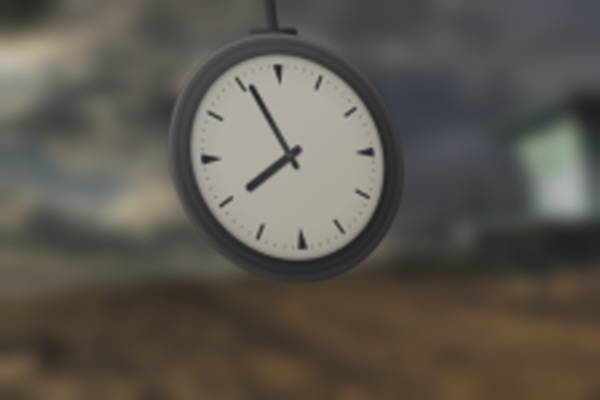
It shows 7h56
